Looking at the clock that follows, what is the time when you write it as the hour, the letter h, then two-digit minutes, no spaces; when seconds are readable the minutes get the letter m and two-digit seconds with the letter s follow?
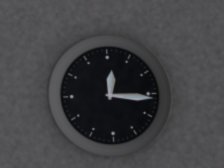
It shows 12h16
